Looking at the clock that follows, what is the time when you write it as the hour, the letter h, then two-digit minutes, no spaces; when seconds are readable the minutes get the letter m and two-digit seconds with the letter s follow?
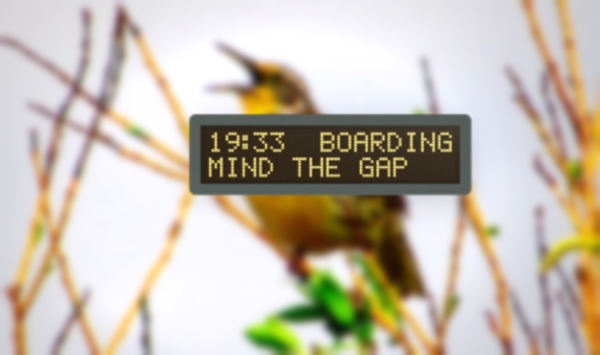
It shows 19h33
